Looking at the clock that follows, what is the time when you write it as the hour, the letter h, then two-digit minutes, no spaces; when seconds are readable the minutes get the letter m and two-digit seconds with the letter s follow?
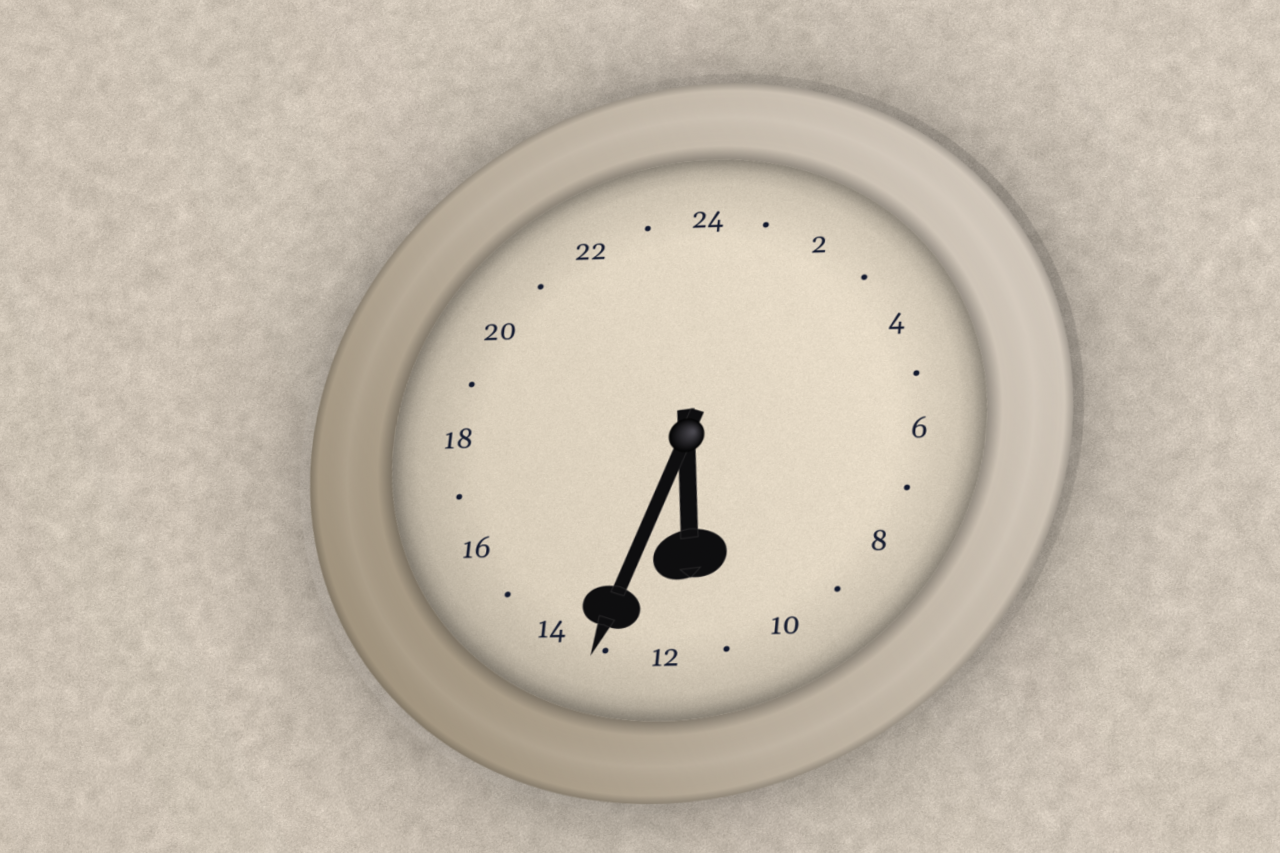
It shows 11h33
